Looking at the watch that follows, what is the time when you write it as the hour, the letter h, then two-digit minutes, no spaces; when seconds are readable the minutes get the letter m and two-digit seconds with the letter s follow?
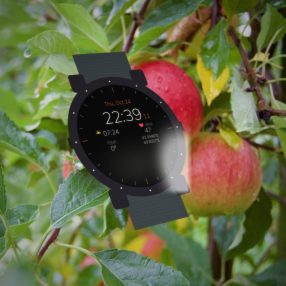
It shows 22h39
